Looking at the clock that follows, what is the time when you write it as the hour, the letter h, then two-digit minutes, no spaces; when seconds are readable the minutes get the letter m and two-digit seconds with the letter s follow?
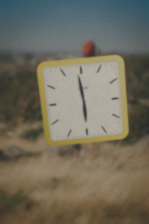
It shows 5h59
